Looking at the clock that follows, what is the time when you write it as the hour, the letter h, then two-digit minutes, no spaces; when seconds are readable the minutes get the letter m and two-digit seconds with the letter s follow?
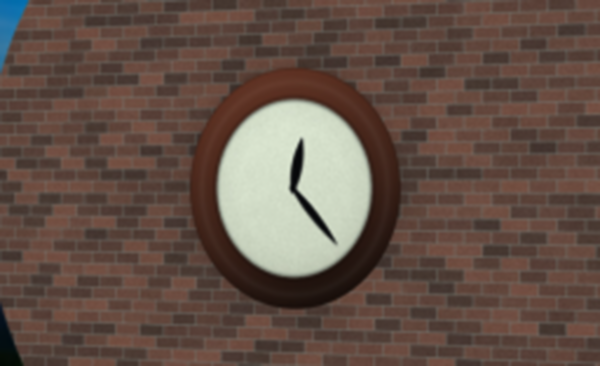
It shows 12h23
